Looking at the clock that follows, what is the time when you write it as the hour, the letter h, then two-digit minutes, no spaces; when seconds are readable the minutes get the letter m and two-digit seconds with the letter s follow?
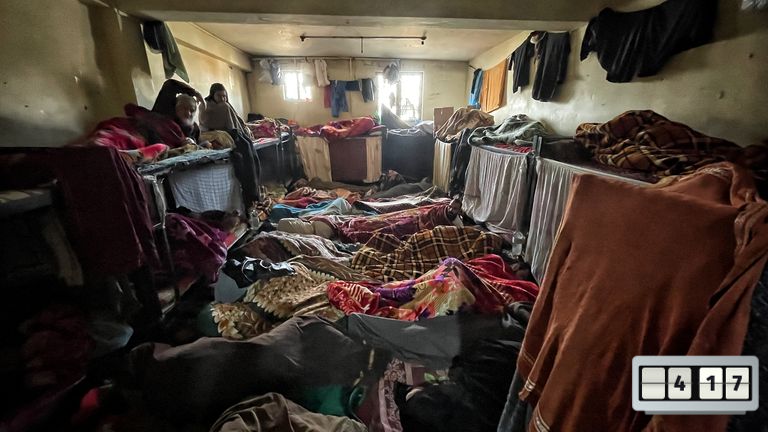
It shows 4h17
